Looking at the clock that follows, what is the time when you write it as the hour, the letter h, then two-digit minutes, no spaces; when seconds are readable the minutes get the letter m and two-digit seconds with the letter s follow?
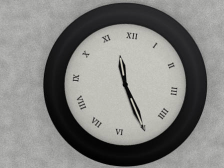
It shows 11h25
